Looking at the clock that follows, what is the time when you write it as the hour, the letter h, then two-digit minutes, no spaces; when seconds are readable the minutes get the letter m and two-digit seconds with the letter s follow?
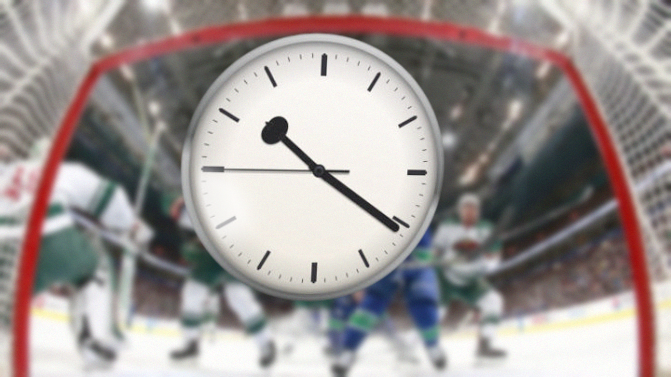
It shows 10h20m45s
